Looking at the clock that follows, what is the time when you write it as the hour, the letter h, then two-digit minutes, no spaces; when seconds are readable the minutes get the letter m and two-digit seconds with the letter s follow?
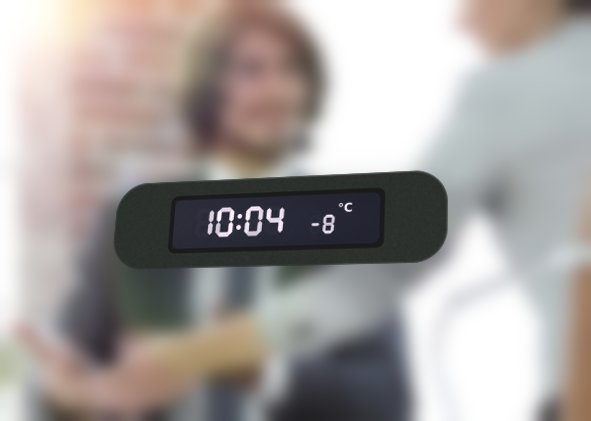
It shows 10h04
